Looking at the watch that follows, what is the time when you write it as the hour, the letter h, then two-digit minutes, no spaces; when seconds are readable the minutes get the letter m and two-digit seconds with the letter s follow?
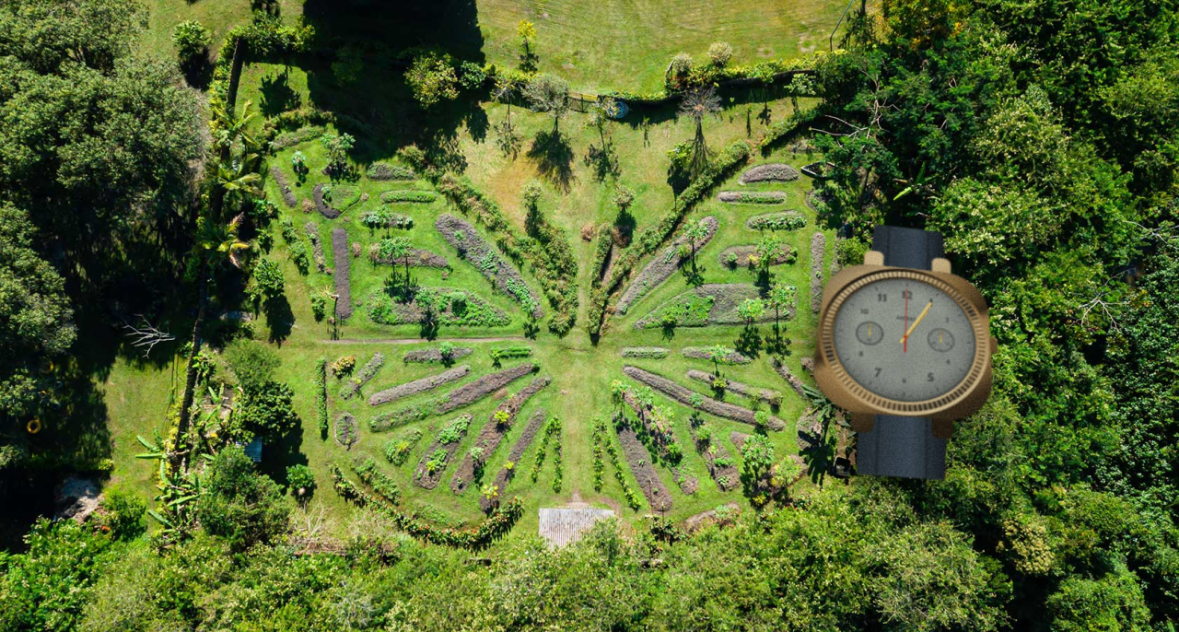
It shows 1h05
